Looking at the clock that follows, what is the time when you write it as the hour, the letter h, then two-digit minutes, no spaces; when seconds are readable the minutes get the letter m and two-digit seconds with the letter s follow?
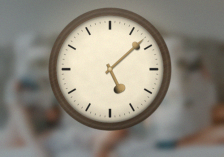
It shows 5h08
